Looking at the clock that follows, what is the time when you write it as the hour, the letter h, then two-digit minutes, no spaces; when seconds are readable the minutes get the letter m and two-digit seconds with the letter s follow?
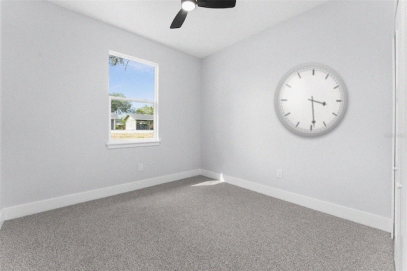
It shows 3h29
